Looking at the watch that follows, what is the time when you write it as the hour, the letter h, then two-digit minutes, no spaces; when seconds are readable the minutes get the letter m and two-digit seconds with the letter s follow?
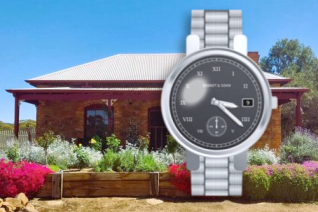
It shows 3h22
